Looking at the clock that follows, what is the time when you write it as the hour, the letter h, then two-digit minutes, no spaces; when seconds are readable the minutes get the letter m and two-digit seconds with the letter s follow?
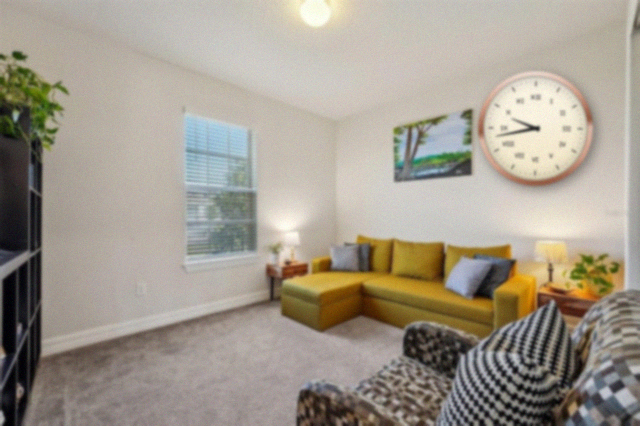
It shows 9h43
